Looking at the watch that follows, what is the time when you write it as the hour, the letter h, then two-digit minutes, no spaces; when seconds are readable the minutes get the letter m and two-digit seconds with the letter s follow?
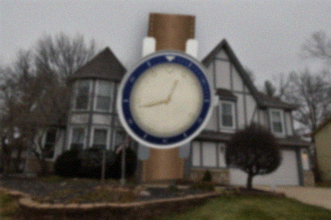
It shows 12h43
